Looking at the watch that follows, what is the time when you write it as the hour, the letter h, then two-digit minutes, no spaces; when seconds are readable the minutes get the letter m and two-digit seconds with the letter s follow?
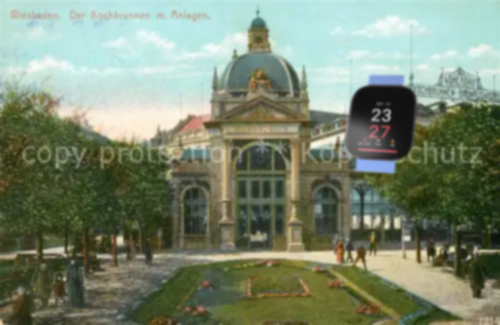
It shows 23h27
